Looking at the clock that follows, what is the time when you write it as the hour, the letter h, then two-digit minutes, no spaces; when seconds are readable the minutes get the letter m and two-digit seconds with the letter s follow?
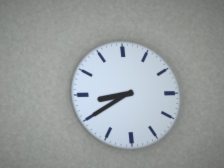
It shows 8h40
